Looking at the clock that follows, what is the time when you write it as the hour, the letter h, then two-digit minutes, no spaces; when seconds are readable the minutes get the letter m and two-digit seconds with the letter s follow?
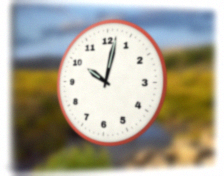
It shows 10h02
